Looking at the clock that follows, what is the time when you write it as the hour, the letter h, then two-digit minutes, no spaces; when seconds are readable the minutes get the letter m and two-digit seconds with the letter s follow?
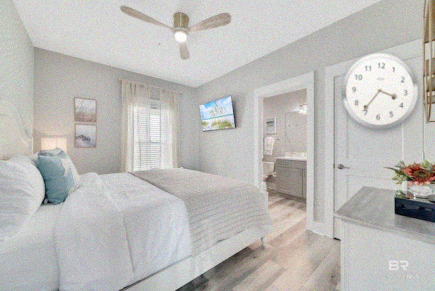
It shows 3h36
